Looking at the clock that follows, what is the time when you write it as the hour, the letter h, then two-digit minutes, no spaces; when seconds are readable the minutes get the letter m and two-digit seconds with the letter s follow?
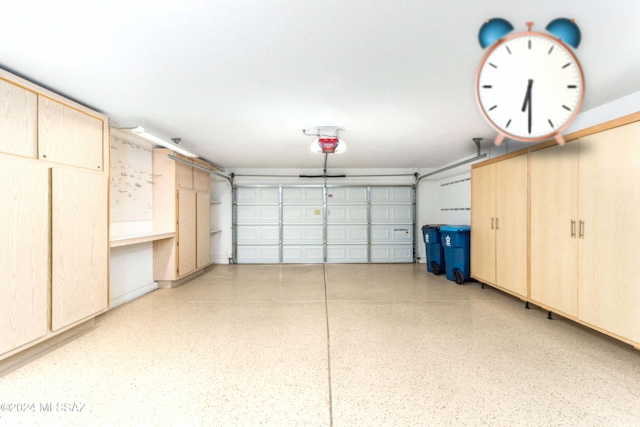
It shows 6h30
